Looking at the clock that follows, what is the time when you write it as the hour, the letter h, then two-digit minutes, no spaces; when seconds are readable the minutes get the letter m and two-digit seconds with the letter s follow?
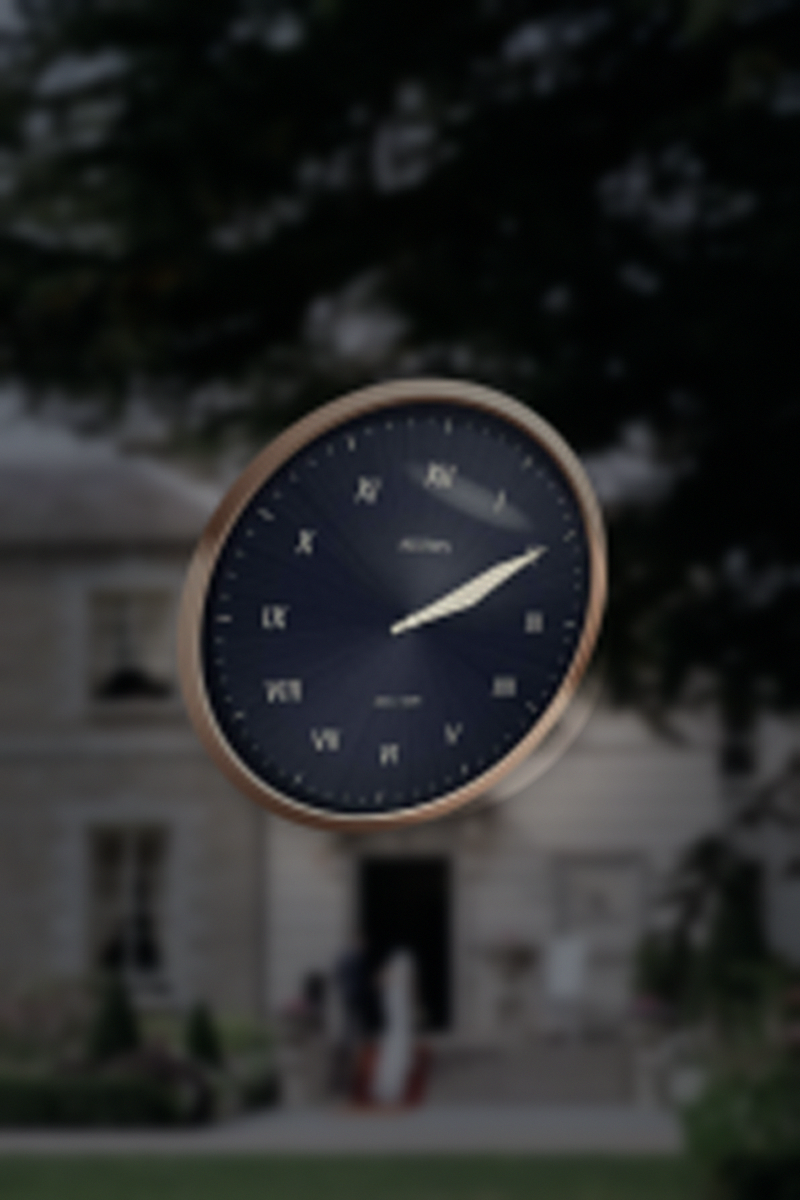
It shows 2h10
